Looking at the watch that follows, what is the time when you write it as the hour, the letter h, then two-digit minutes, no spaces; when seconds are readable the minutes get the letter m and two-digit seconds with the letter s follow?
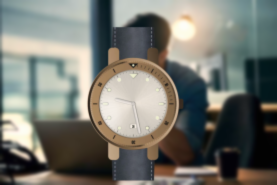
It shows 9h28
